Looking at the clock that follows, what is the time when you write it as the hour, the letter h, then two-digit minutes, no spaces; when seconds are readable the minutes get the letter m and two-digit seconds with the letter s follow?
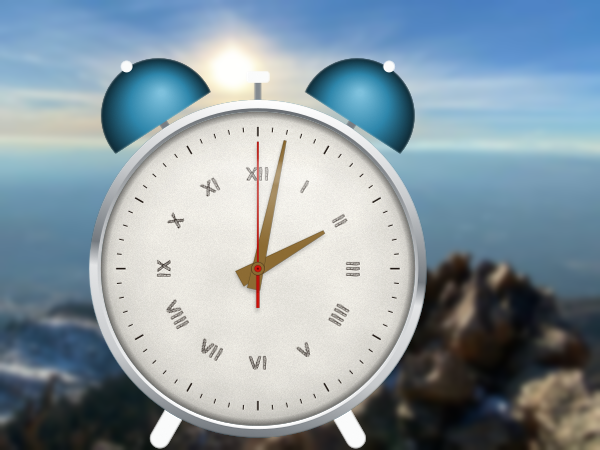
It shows 2h02m00s
